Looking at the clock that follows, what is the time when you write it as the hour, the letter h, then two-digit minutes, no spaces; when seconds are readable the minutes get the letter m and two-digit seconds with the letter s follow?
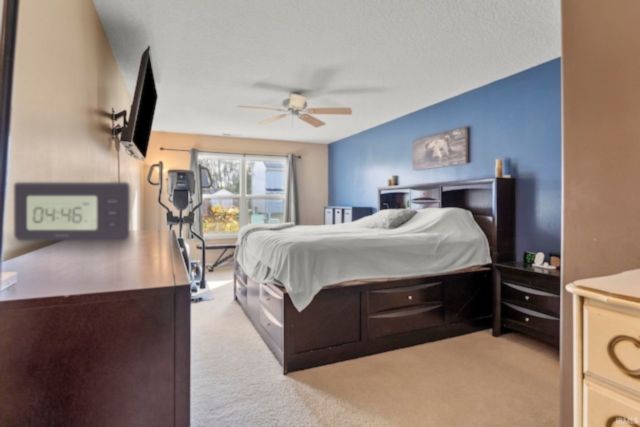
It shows 4h46
